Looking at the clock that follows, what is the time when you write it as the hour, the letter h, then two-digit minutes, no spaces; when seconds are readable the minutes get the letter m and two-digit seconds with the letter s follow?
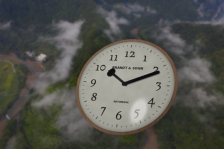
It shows 10h11
